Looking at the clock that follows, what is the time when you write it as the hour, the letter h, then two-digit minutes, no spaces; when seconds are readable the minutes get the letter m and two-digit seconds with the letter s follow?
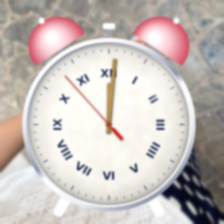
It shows 12h00m53s
